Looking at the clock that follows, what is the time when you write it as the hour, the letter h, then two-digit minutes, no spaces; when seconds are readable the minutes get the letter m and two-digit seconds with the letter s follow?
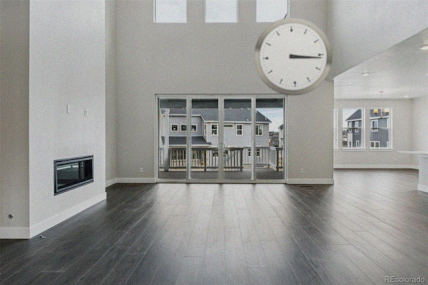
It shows 3h16
